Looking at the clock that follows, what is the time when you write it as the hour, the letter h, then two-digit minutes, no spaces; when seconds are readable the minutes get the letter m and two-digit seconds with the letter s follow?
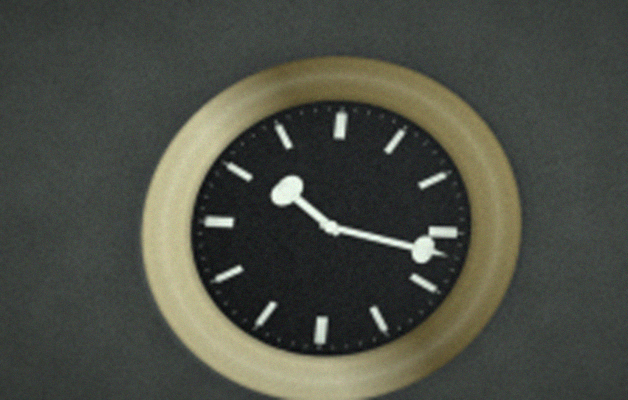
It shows 10h17
